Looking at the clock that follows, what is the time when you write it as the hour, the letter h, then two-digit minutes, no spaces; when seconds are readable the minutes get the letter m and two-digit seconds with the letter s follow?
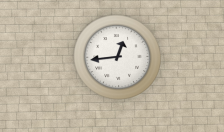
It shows 12h44
